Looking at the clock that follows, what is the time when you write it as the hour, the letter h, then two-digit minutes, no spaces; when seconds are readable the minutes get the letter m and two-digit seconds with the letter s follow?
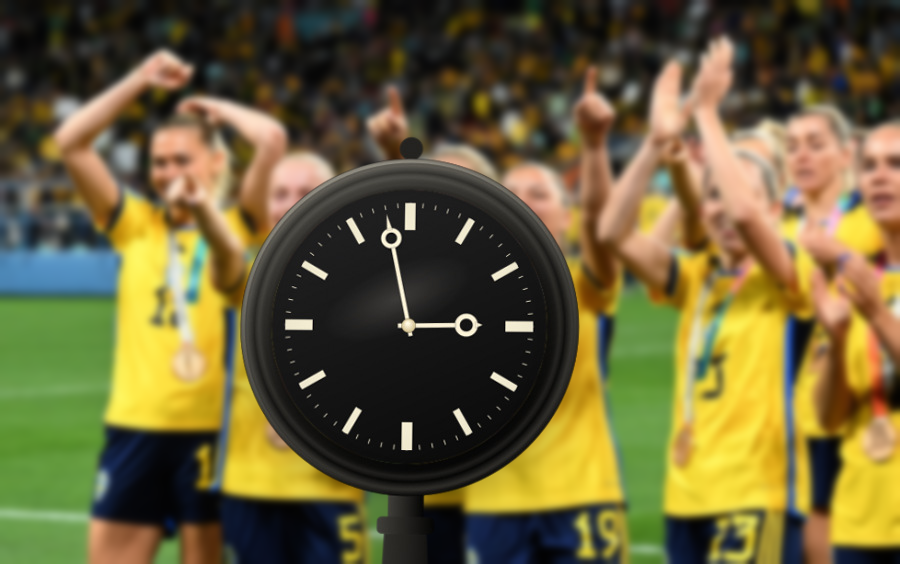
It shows 2h58
